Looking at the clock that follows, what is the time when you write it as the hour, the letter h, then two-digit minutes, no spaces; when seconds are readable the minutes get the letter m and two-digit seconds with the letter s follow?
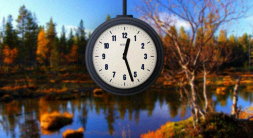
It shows 12h27
